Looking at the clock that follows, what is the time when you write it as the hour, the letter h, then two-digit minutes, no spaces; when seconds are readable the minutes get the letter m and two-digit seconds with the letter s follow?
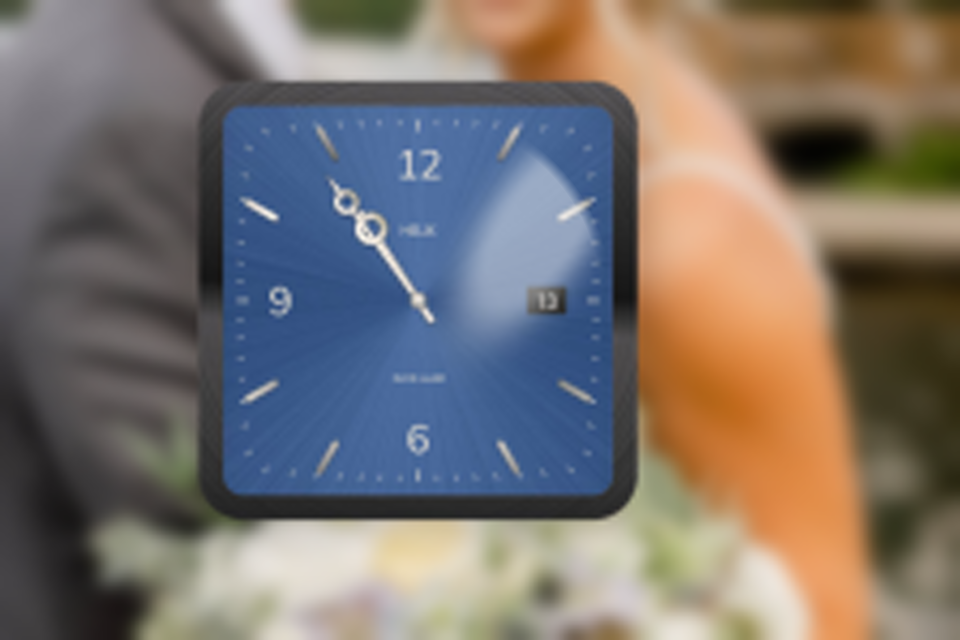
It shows 10h54
